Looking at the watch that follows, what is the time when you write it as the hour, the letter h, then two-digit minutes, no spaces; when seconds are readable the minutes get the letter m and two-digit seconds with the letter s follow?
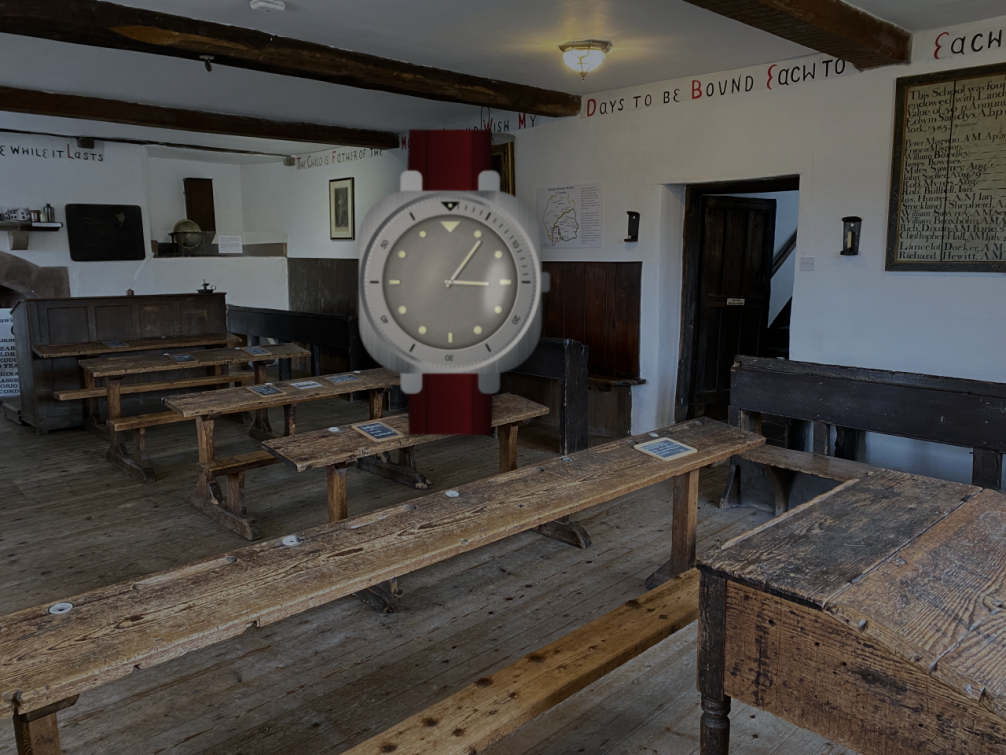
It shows 3h06
